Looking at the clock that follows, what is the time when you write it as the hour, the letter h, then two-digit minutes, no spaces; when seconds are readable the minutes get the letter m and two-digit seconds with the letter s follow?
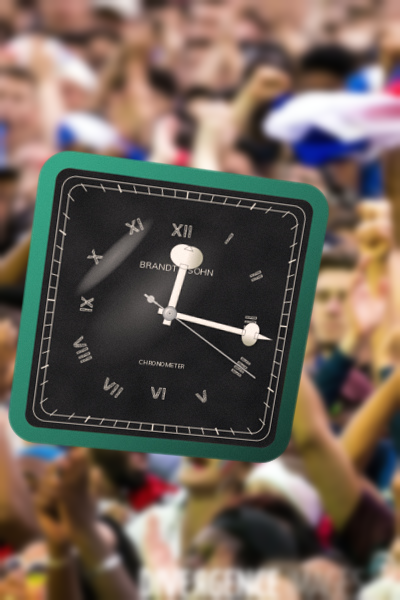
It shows 12h16m20s
